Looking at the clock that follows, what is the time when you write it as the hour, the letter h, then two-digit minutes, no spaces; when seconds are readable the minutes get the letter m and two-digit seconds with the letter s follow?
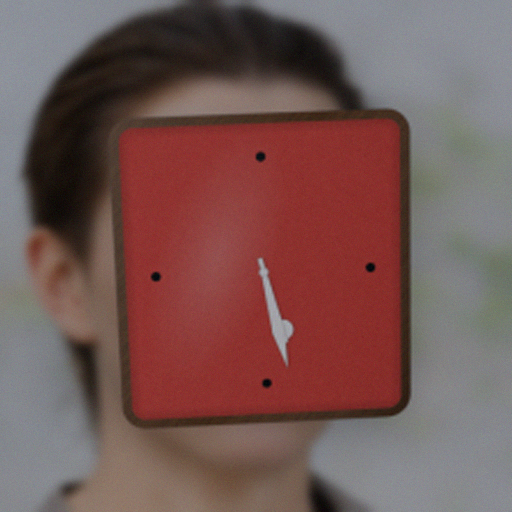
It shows 5h28
